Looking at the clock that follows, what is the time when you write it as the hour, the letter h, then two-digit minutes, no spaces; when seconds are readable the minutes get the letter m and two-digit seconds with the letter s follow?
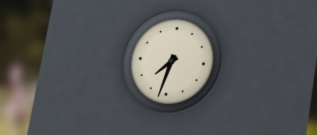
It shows 7h32
